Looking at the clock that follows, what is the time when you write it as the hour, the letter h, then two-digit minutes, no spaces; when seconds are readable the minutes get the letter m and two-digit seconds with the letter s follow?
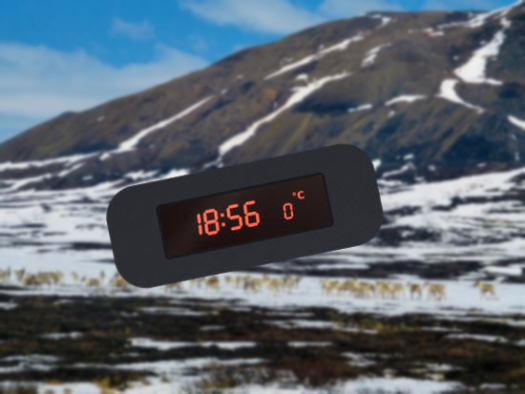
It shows 18h56
